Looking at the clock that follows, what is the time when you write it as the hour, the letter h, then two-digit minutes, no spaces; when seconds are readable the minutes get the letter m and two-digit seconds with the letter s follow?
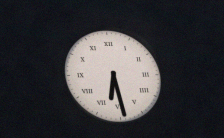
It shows 6h29
